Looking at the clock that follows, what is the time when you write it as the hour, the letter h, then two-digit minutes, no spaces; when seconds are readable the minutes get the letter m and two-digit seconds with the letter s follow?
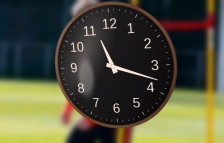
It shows 11h18
